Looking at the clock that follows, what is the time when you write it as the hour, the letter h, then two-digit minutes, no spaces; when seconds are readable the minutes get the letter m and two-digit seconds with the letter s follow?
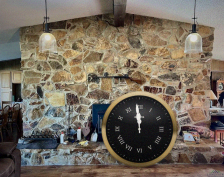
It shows 11h59
